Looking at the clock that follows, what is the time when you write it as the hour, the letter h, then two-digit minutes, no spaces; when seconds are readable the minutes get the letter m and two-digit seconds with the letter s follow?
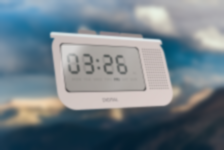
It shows 3h26
